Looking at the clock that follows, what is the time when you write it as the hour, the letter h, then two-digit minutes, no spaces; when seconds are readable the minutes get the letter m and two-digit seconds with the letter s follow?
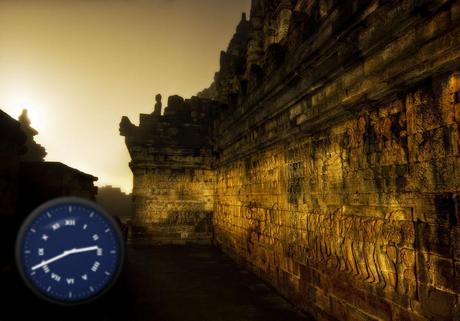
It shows 2h41
